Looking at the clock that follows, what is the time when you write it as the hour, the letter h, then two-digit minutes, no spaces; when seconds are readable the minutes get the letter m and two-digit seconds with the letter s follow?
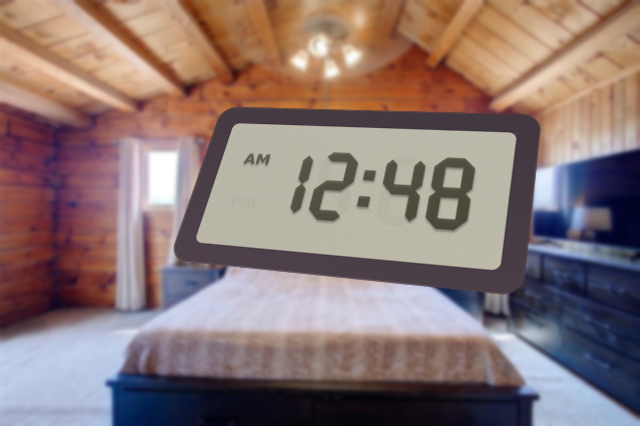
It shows 12h48
